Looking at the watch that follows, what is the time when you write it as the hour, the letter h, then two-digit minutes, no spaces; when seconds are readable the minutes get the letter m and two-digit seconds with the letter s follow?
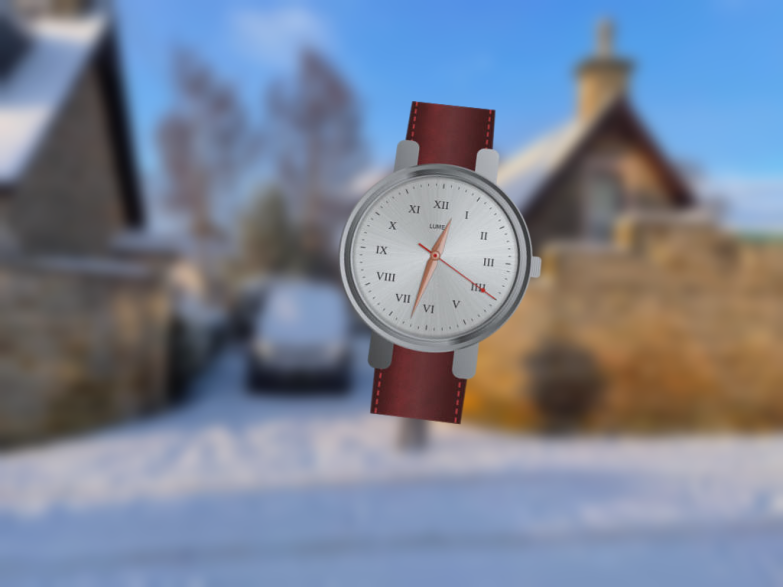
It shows 12h32m20s
